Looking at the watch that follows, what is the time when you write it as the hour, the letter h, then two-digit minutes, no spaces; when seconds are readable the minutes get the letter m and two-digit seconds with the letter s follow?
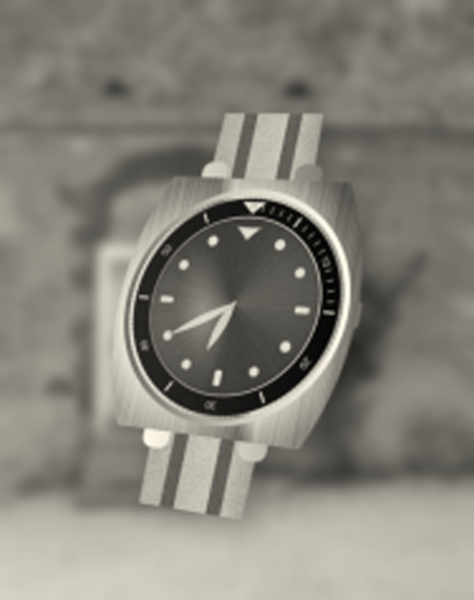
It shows 6h40
